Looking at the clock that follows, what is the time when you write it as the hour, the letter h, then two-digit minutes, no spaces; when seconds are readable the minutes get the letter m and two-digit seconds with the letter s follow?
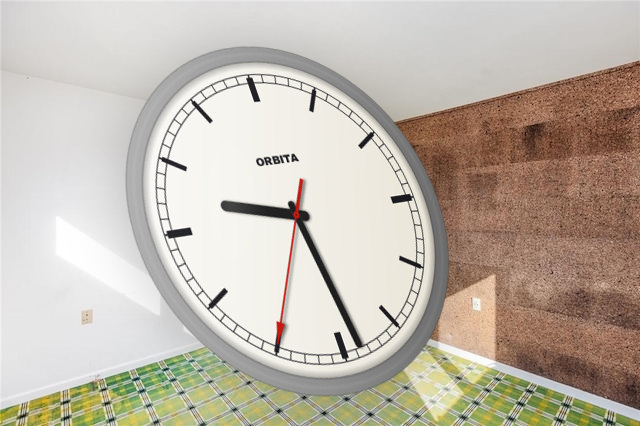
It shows 9h28m35s
